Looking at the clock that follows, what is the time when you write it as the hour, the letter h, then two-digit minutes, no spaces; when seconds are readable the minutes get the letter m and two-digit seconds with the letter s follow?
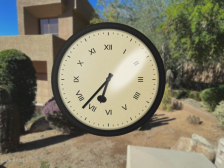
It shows 6h37
